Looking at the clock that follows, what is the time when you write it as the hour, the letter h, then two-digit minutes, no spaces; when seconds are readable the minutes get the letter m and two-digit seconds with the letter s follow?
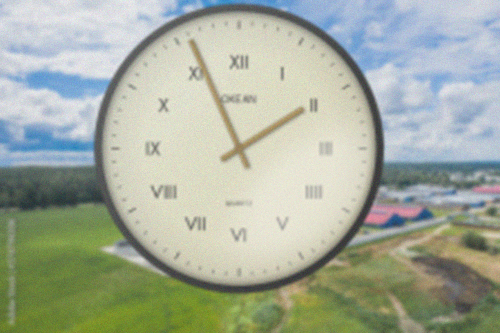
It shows 1h56
